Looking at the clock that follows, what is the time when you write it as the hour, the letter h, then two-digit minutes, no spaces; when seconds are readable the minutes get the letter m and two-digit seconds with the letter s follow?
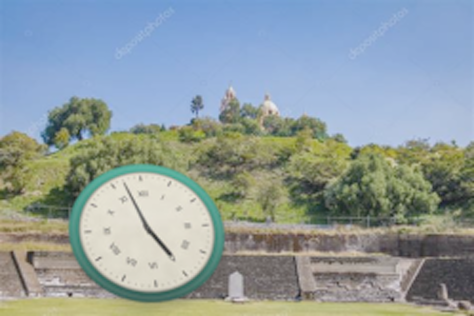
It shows 4h57
